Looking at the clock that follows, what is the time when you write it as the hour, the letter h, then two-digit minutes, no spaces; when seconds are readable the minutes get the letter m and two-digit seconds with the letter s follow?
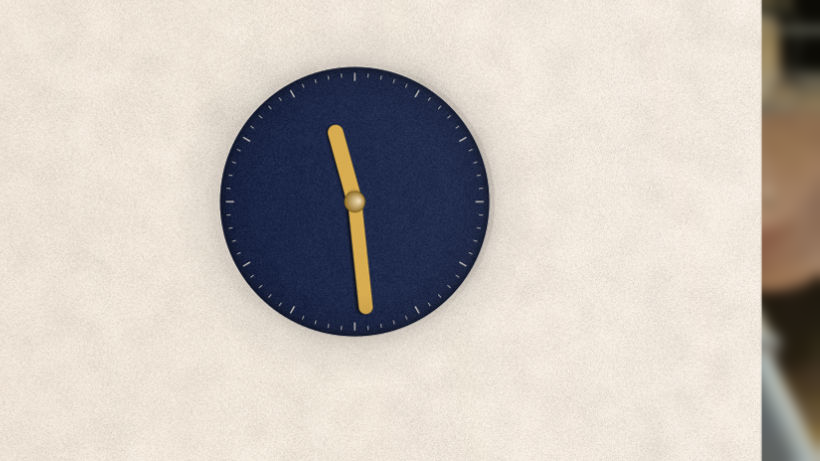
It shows 11h29
